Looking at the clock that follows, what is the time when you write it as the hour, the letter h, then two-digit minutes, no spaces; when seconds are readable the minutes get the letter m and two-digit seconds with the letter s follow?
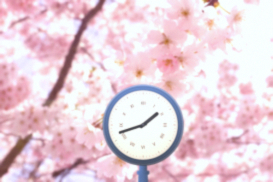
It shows 1h42
